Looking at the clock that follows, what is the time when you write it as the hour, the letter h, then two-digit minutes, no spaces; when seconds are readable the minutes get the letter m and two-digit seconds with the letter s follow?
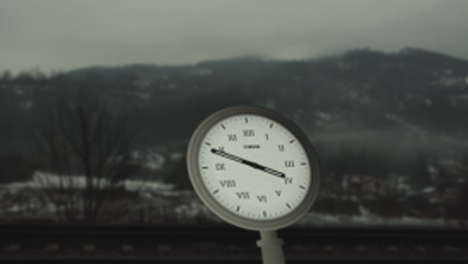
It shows 3h49
